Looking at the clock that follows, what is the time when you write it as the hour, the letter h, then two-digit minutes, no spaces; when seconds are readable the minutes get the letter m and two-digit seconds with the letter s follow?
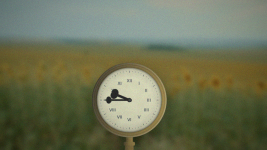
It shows 9h45
